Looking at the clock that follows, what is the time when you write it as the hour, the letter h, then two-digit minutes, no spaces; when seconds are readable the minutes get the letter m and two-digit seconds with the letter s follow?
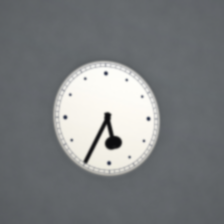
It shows 5h35
